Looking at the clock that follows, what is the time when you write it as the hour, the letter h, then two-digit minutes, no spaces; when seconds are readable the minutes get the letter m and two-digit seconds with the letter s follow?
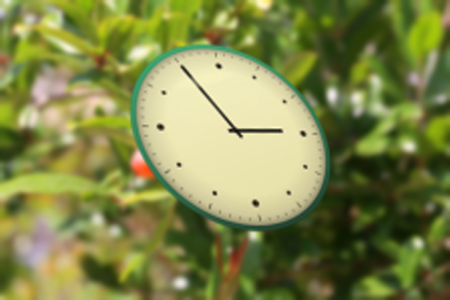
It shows 2h55
